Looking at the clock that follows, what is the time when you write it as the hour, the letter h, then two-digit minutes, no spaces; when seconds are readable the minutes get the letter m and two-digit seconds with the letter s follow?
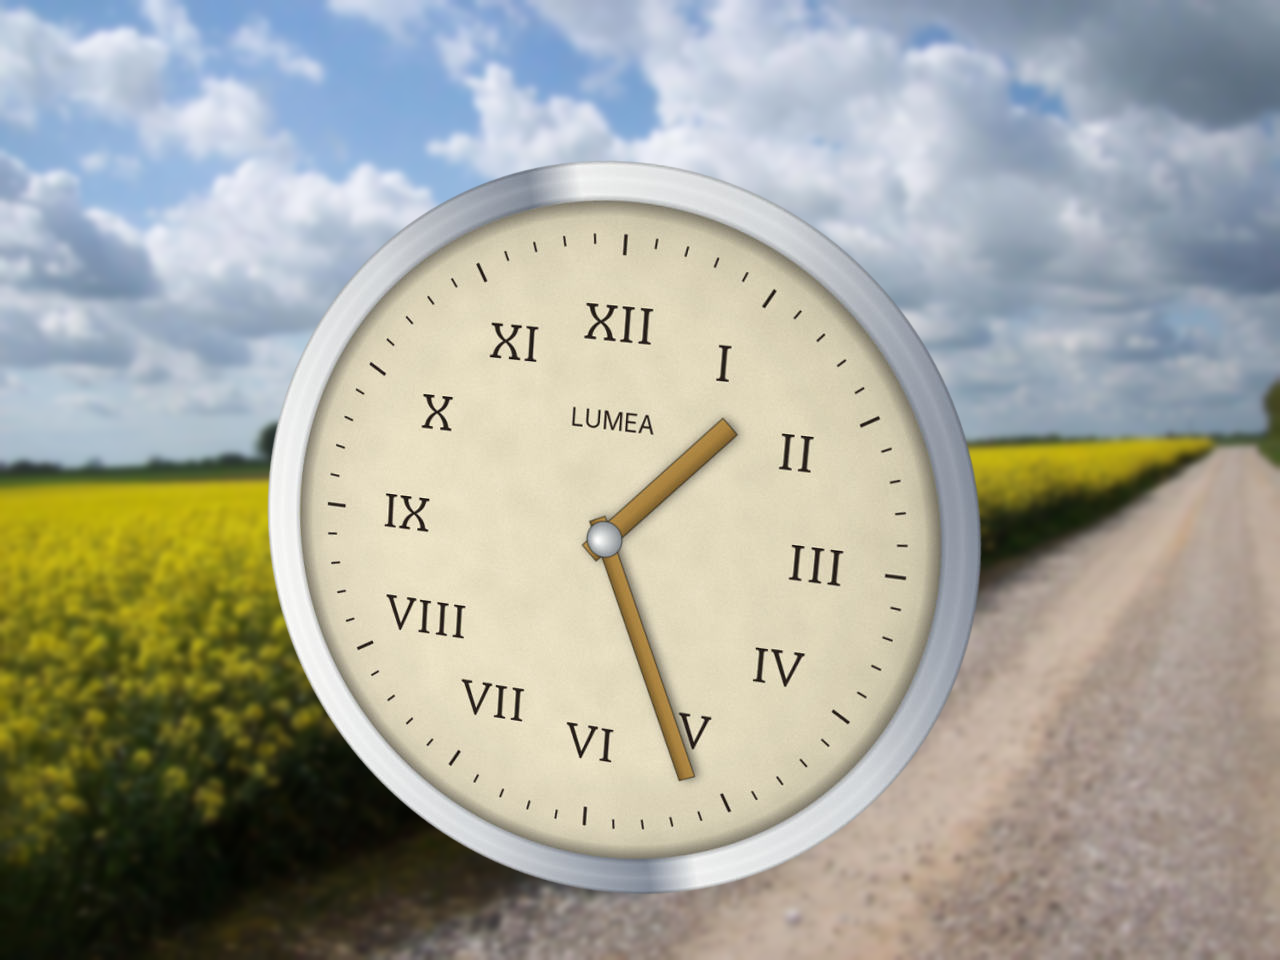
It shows 1h26
